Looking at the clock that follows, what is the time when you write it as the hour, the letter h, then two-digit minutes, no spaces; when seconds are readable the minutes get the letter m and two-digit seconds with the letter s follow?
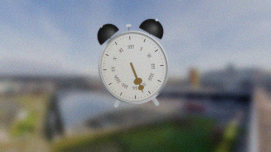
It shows 5h27
